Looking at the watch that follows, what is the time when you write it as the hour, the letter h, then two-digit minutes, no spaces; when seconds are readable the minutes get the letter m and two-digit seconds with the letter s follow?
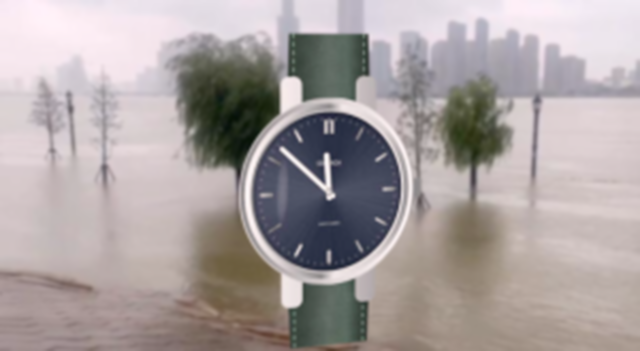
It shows 11h52
